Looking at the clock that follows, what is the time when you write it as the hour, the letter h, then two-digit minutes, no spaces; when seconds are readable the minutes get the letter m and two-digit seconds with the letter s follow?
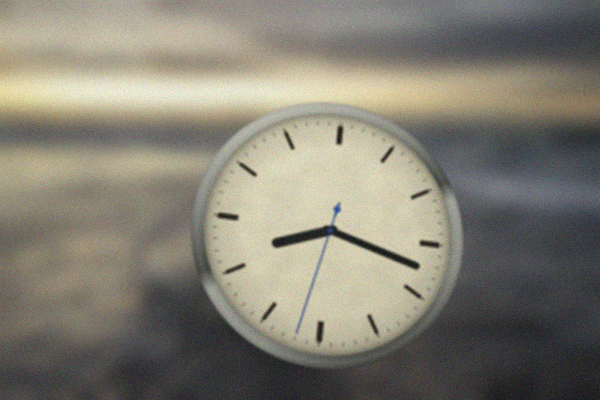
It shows 8h17m32s
